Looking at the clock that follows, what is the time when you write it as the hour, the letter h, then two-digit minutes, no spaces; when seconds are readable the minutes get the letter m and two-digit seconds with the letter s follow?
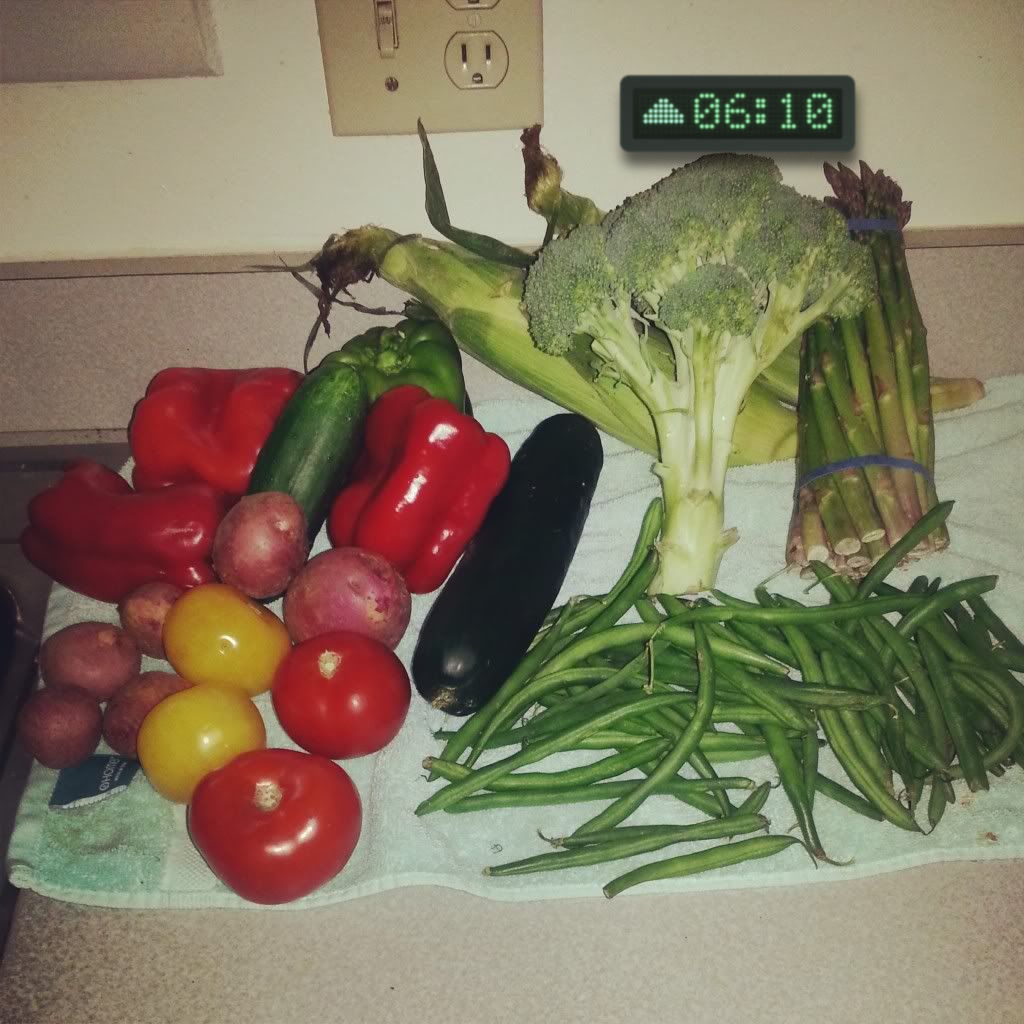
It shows 6h10
